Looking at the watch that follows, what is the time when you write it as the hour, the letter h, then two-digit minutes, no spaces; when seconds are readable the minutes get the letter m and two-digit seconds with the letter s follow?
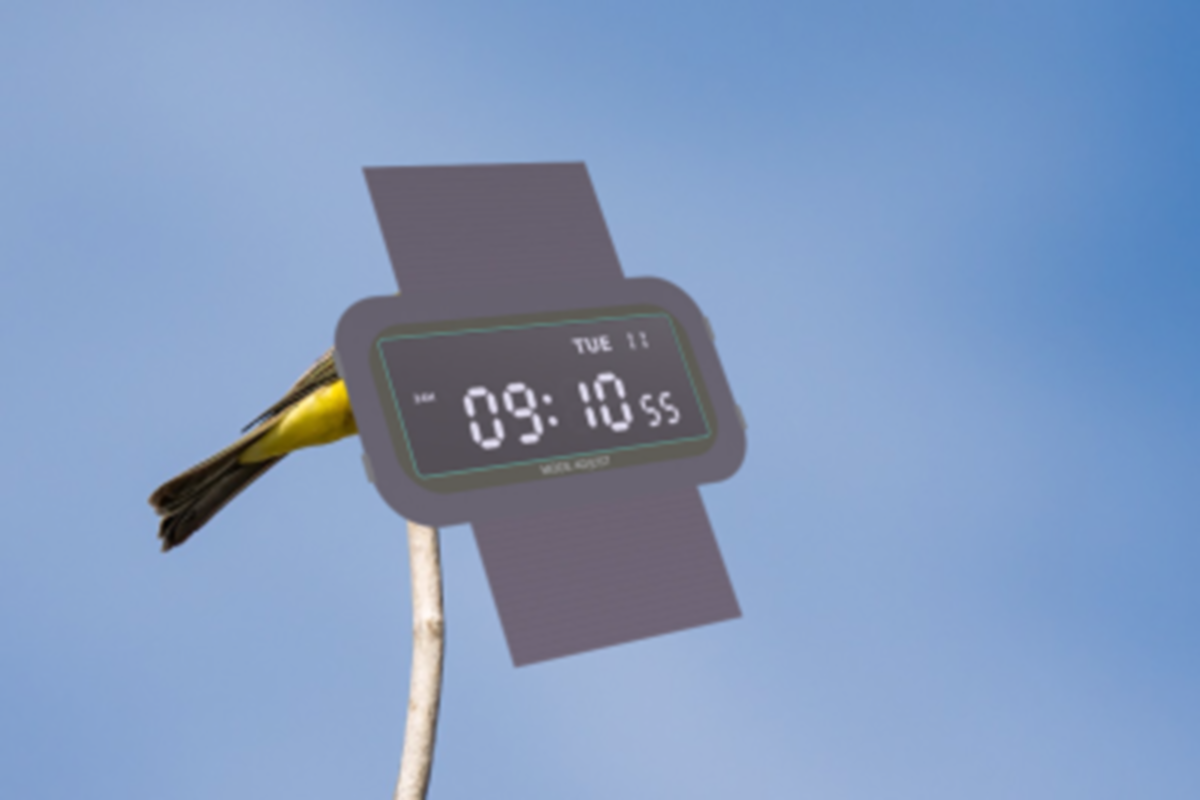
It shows 9h10m55s
